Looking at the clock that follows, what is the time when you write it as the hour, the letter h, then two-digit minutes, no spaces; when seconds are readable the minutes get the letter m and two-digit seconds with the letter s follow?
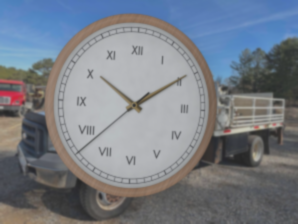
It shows 10h09m38s
